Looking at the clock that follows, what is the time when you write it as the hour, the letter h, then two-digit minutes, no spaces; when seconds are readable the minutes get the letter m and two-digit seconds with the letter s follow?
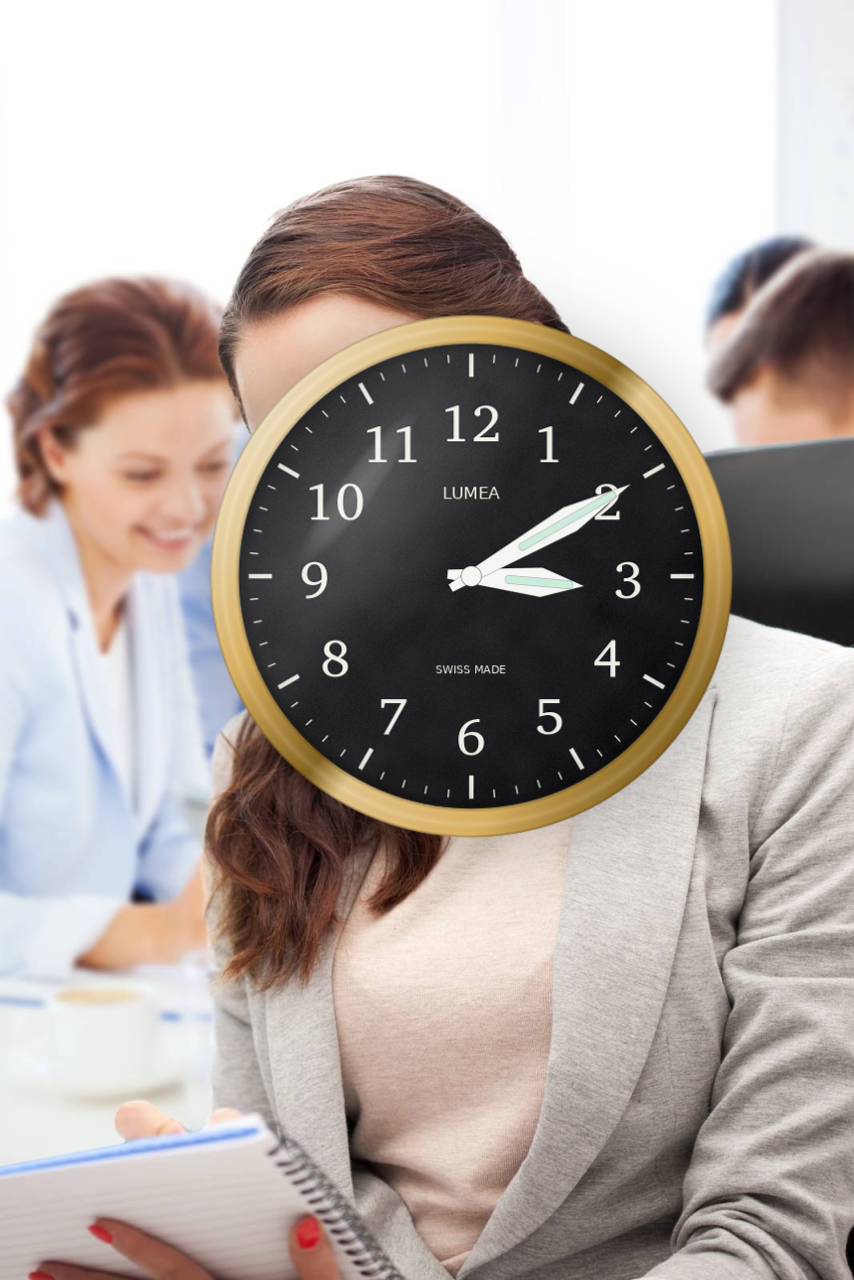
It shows 3h10
